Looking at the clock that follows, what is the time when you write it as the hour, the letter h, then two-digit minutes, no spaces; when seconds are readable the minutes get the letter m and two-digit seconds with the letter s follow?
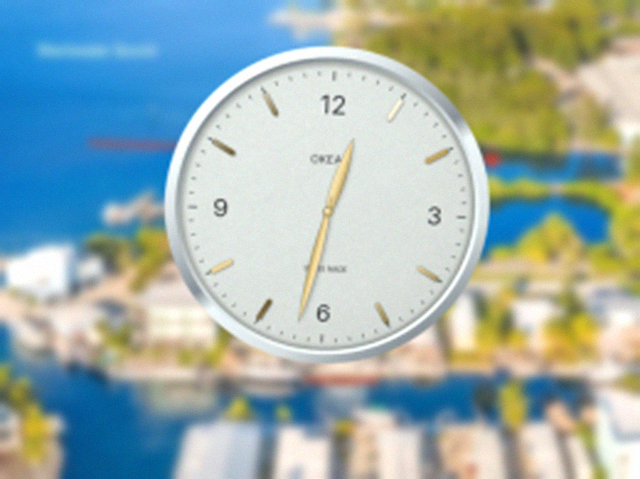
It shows 12h32
